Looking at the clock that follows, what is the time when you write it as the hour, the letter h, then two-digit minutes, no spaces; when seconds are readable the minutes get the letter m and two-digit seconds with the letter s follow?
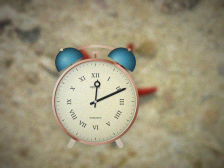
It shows 12h11
